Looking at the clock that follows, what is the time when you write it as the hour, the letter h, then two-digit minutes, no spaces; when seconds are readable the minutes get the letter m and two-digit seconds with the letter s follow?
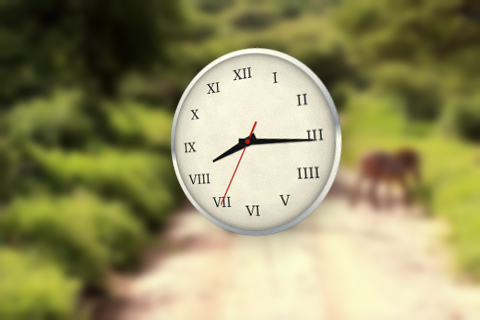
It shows 8h15m35s
